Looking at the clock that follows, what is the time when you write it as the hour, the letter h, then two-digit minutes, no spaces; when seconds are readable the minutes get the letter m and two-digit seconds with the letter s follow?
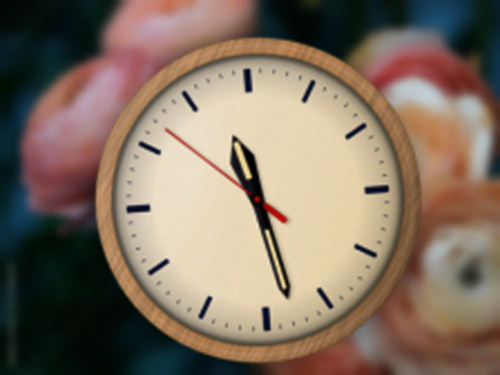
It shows 11h27m52s
